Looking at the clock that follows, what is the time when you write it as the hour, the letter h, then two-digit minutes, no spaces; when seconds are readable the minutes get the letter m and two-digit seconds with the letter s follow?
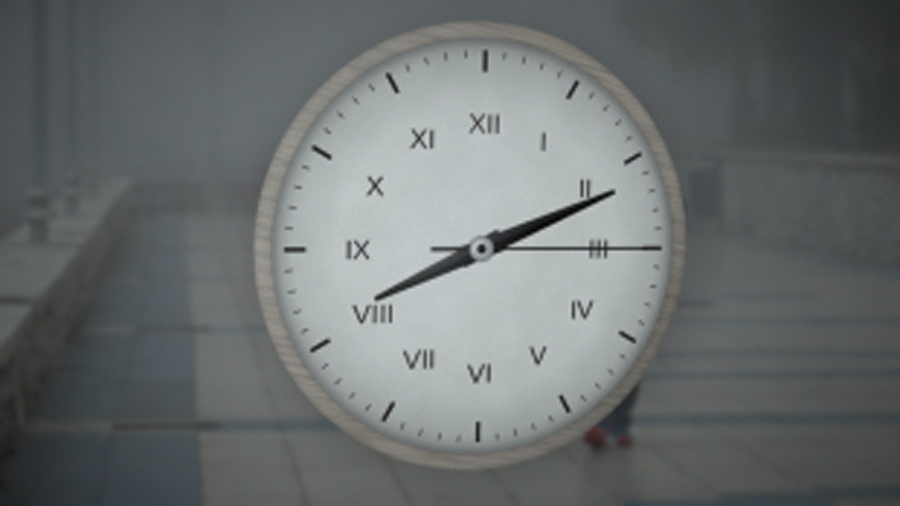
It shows 8h11m15s
